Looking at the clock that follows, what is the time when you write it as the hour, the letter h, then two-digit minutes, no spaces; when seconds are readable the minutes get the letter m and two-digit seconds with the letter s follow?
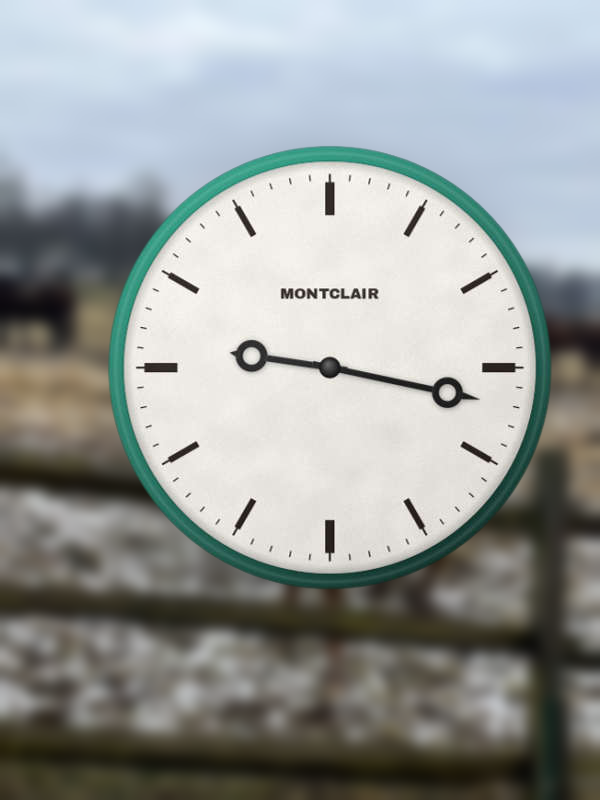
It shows 9h17
